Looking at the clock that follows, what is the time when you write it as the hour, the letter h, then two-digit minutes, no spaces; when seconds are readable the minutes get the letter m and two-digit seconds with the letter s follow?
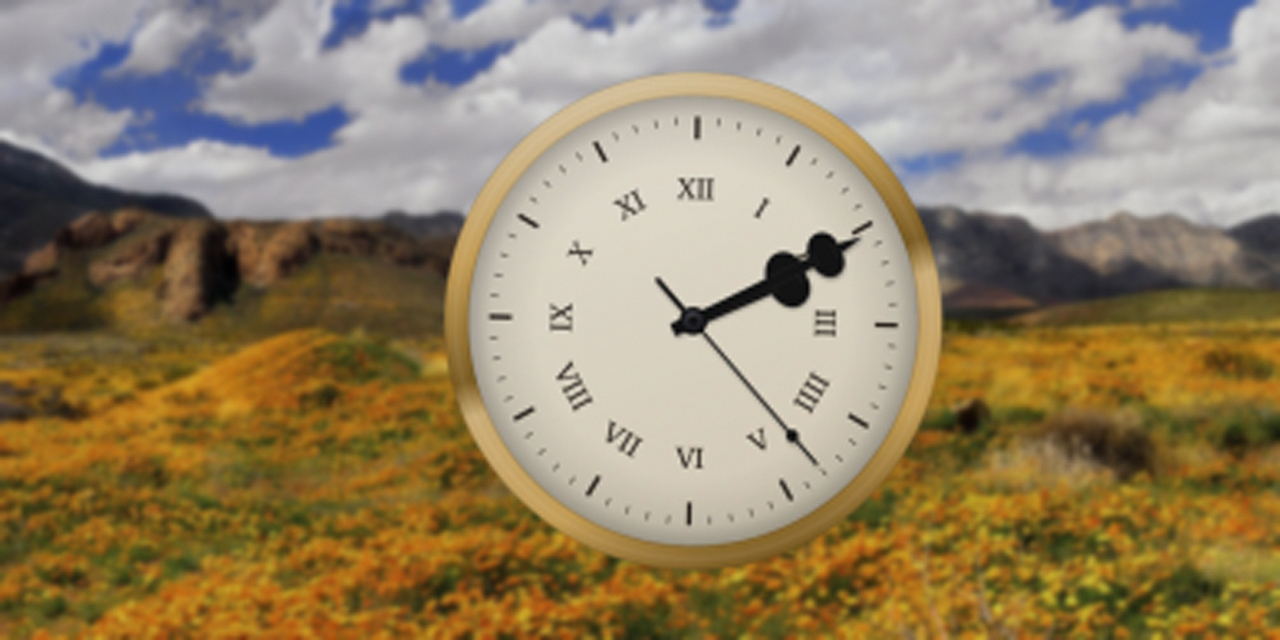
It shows 2h10m23s
